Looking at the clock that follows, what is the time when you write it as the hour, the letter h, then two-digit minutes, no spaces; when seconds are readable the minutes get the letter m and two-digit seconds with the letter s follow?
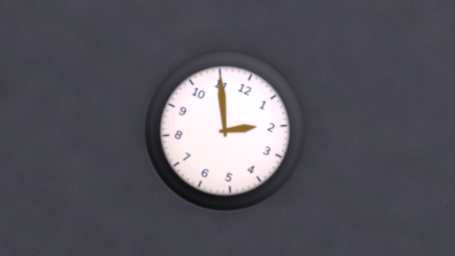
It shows 1h55
